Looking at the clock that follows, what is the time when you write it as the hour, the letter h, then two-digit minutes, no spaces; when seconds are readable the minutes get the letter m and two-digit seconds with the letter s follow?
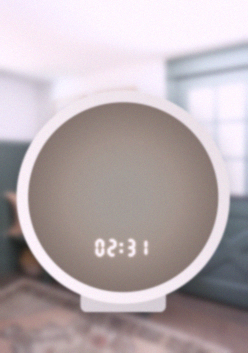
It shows 2h31
